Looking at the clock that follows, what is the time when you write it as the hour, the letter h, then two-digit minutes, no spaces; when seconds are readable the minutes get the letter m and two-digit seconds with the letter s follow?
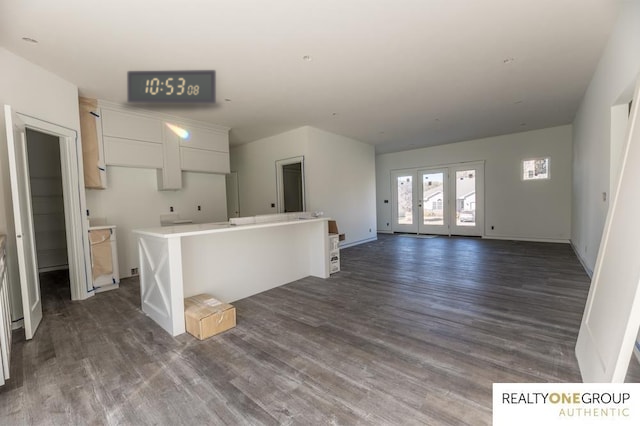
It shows 10h53m08s
